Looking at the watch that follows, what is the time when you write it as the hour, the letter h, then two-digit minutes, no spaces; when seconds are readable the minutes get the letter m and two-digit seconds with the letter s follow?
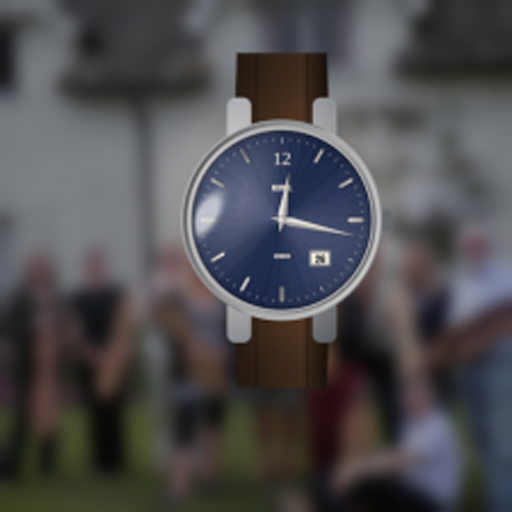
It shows 12h17
